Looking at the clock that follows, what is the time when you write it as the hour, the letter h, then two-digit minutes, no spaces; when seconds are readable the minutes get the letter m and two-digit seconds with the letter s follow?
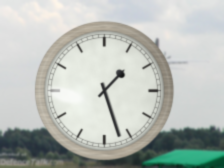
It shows 1h27
